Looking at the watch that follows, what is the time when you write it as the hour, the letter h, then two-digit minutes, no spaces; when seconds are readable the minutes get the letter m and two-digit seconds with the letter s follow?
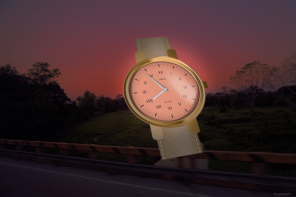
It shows 7h54
